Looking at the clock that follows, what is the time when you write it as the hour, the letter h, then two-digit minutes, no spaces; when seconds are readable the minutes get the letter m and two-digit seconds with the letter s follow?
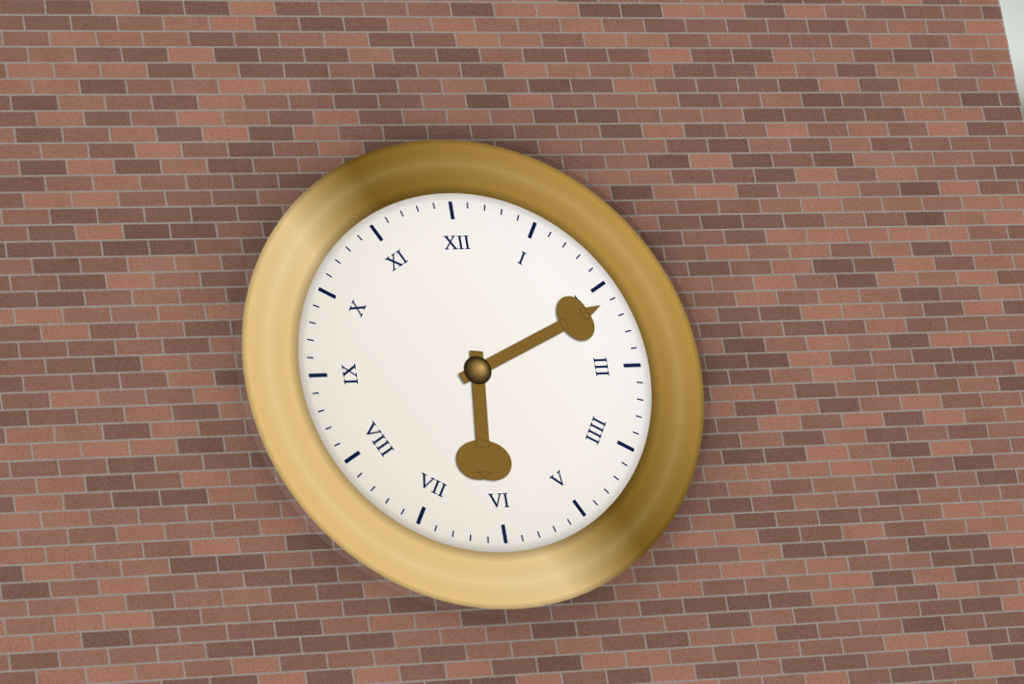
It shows 6h11
